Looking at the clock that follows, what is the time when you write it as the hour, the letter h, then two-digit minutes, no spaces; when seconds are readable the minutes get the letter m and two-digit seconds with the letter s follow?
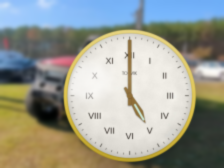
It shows 5h00
